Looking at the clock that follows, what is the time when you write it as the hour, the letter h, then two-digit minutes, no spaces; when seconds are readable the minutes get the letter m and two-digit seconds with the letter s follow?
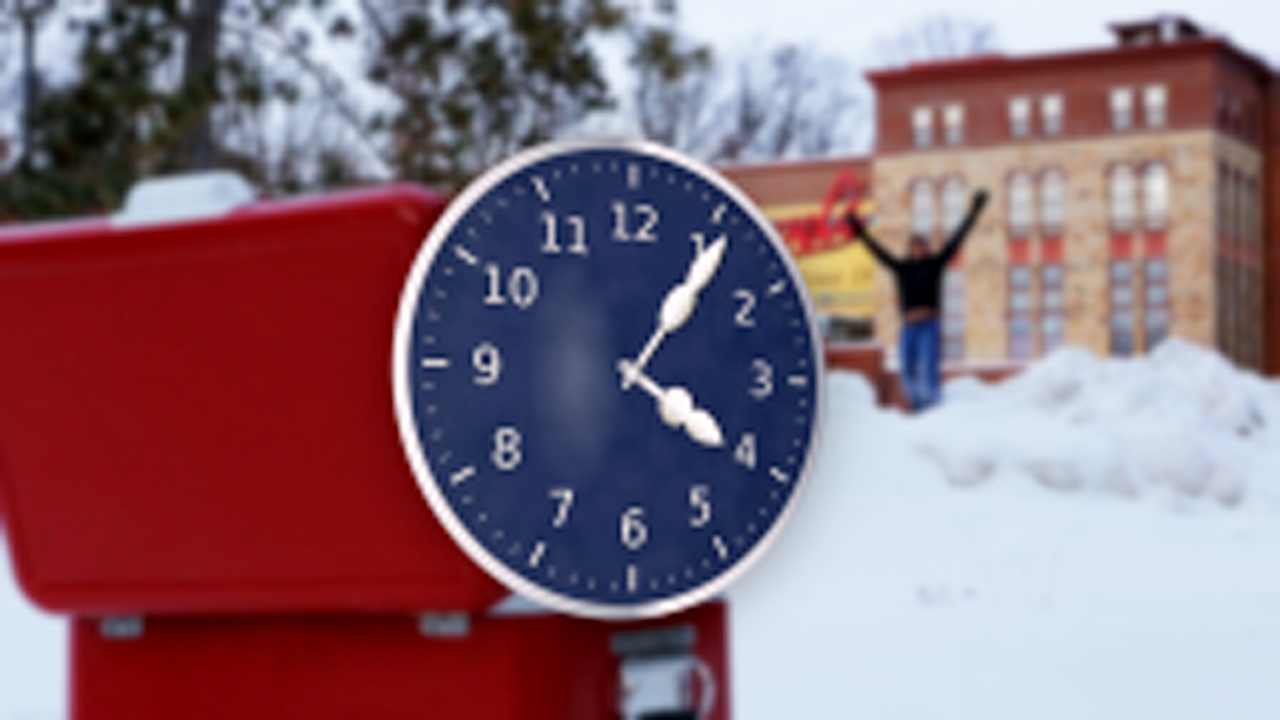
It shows 4h06
